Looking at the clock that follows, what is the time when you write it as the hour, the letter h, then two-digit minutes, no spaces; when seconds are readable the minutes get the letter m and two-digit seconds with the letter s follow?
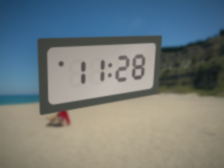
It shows 11h28
